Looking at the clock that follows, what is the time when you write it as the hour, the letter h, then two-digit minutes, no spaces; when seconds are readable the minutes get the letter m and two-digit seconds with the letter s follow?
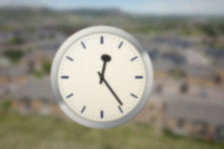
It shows 12h24
